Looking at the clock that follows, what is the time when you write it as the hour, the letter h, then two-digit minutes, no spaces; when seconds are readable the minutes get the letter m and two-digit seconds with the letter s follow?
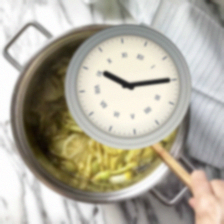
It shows 9h10
